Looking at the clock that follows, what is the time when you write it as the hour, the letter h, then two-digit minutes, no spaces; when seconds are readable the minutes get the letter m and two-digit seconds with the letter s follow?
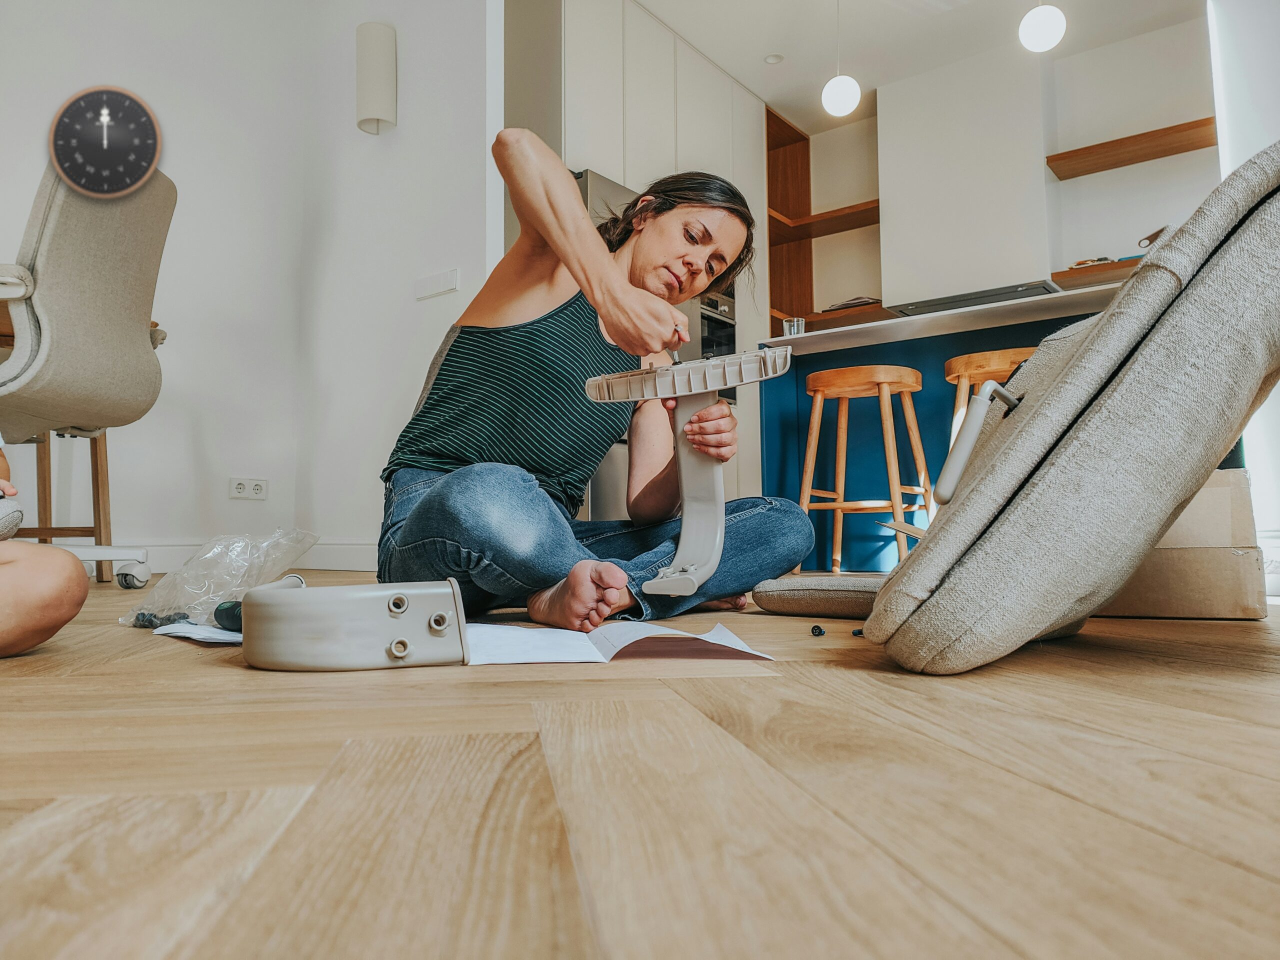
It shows 12h00
